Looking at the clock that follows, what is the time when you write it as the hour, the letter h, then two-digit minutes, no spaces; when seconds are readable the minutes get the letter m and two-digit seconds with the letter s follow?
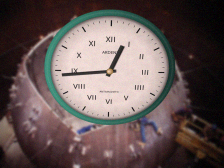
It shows 12h44
